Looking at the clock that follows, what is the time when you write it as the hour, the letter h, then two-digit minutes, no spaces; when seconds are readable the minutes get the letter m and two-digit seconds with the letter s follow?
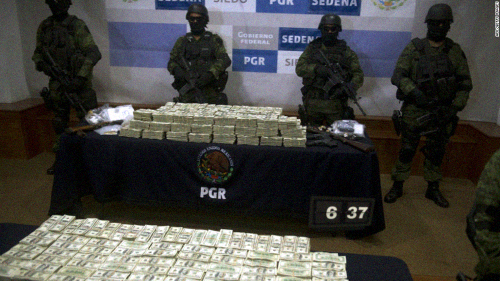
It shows 6h37
